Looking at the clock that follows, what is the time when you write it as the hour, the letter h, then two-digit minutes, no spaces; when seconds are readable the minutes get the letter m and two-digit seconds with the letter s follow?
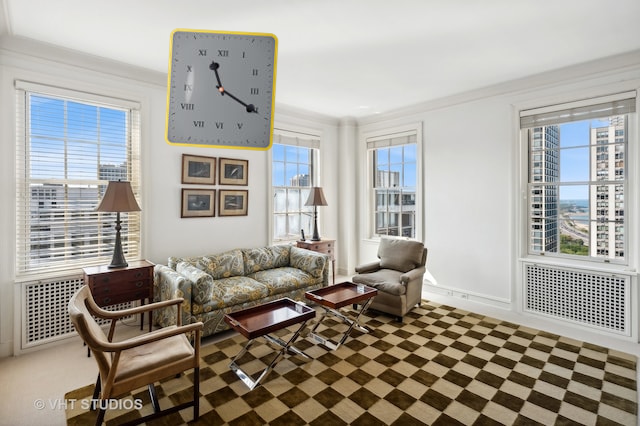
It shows 11h20
